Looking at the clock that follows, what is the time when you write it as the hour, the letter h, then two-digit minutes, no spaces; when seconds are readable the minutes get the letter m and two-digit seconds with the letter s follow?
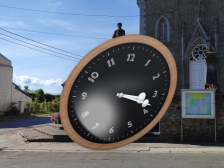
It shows 3h18
